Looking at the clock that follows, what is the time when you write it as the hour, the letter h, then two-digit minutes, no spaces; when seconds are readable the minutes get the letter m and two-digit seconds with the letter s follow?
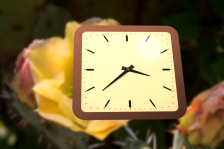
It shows 3h38
